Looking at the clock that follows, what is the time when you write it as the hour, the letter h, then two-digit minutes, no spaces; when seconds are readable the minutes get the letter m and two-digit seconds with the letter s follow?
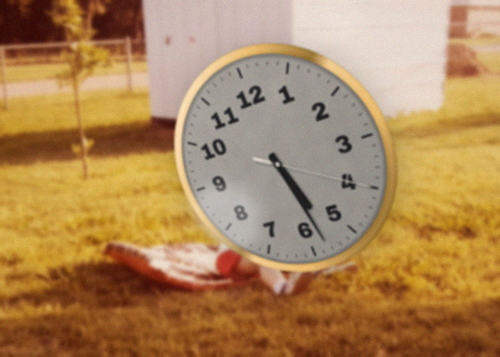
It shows 5h28m20s
